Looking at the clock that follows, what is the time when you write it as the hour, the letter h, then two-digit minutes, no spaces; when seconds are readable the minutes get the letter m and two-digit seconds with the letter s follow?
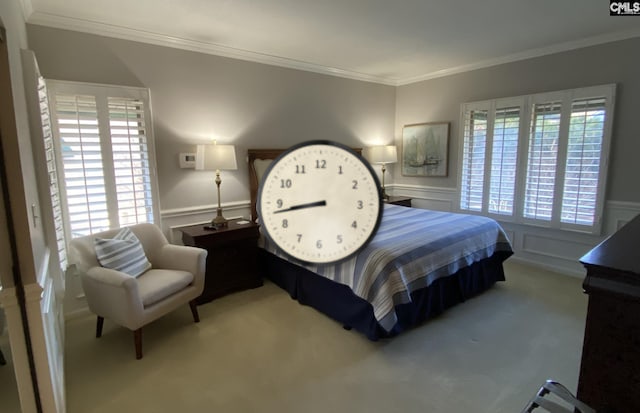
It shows 8h43
